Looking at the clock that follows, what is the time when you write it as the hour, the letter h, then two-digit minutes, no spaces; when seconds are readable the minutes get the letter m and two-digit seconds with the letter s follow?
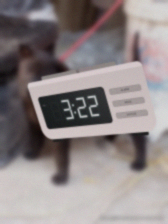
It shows 3h22
